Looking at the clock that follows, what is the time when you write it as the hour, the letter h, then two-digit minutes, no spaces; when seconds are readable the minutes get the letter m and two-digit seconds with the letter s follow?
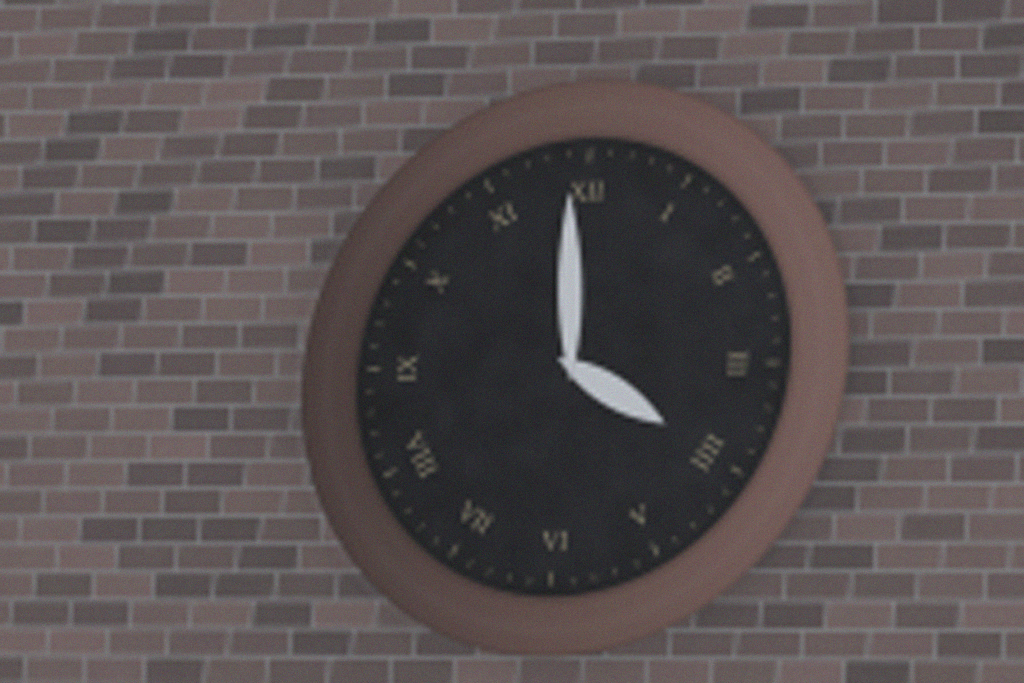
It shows 3h59
